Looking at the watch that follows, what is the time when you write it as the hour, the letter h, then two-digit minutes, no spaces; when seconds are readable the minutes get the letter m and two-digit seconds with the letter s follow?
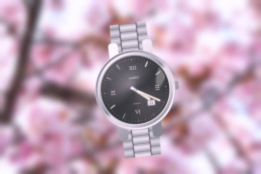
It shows 4h20
